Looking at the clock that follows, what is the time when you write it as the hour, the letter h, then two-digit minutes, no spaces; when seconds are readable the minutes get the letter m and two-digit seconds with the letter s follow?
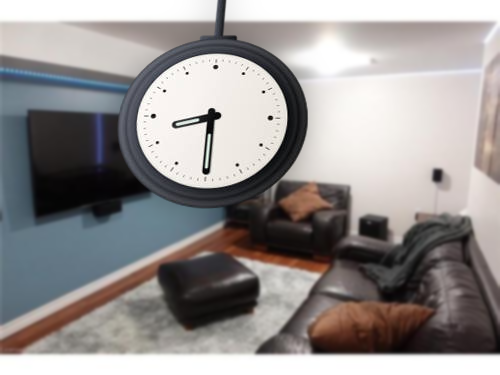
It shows 8h30
